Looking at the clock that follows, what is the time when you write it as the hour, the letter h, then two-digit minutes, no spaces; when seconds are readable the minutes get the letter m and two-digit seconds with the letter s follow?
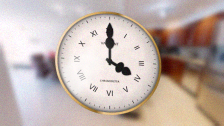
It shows 4h00
